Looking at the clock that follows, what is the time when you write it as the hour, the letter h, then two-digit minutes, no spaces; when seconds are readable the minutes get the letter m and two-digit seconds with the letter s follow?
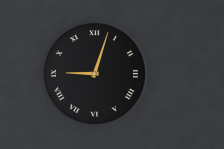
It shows 9h03
